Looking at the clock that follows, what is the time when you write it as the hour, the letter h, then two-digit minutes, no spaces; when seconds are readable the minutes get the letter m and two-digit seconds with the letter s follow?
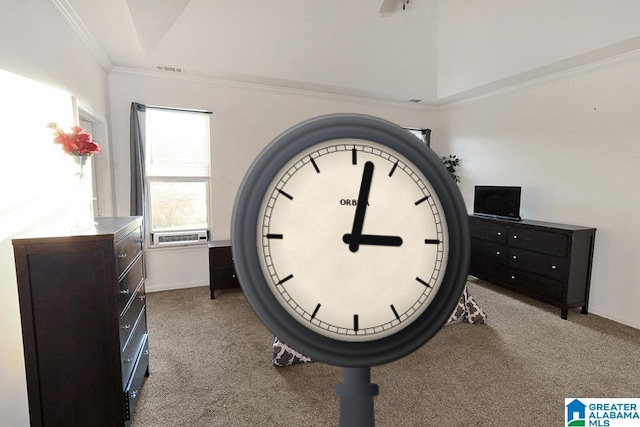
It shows 3h02
